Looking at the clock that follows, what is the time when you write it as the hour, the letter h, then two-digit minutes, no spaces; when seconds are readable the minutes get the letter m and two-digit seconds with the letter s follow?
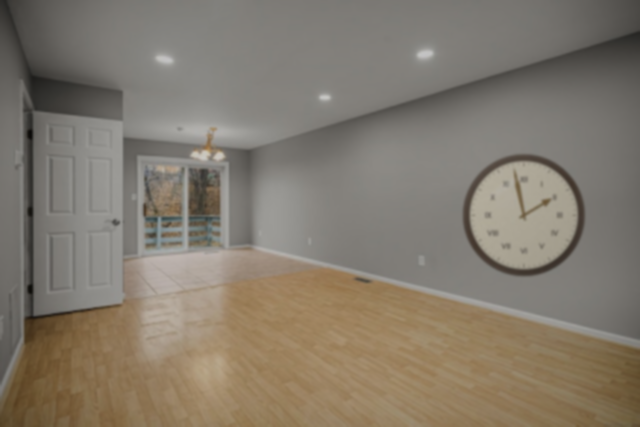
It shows 1h58
